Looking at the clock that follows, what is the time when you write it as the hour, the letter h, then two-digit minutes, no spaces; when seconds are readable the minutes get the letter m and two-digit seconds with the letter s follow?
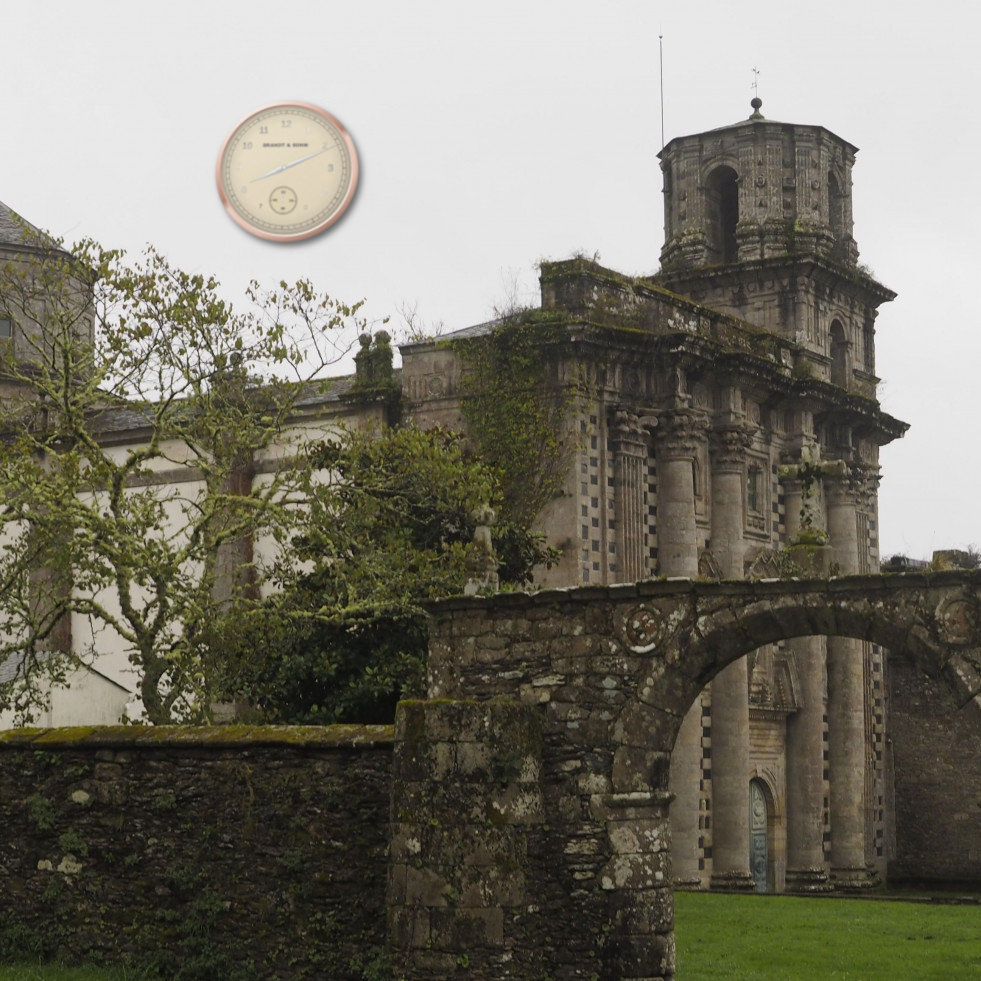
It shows 8h11
